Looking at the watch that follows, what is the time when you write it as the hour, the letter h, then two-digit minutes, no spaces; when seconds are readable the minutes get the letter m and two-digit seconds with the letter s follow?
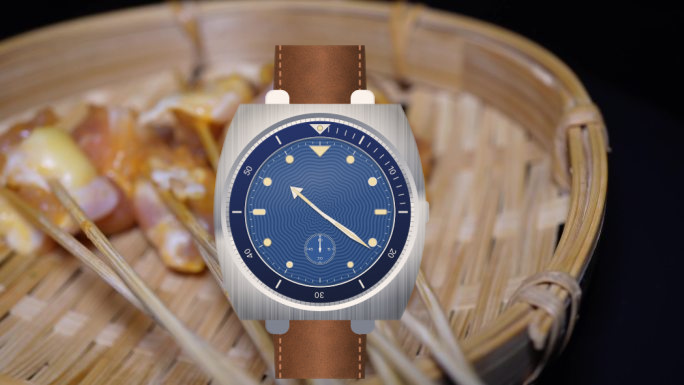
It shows 10h21
